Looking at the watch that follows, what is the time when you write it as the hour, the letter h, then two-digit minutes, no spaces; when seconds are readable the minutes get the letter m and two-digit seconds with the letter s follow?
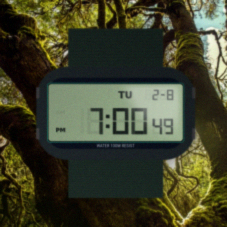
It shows 7h00m49s
